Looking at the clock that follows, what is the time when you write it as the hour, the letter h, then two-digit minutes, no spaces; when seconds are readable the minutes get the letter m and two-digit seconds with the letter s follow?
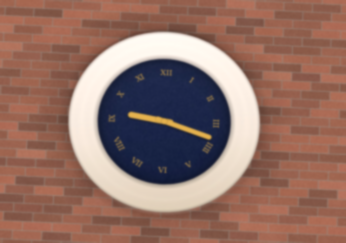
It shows 9h18
